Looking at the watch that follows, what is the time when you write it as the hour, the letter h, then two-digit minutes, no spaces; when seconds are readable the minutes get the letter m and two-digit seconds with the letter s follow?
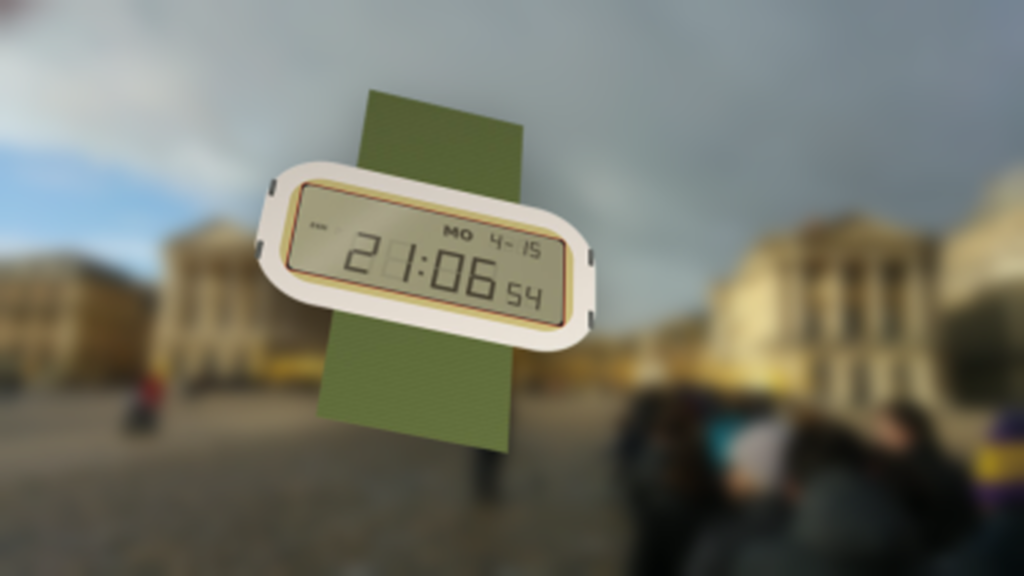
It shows 21h06m54s
